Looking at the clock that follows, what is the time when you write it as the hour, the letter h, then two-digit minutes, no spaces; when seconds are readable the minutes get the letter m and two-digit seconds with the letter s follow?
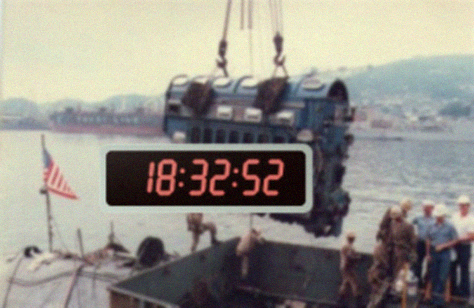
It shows 18h32m52s
